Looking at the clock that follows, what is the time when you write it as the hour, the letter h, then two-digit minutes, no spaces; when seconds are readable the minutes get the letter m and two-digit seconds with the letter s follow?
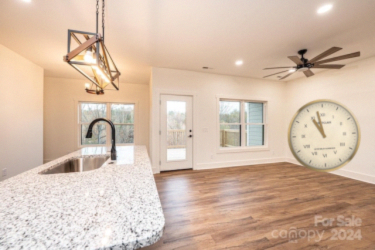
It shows 10h58
